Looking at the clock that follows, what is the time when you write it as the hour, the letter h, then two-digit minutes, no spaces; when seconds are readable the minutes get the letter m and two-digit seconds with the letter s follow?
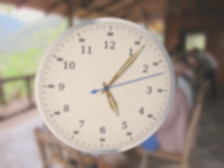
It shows 5h06m12s
